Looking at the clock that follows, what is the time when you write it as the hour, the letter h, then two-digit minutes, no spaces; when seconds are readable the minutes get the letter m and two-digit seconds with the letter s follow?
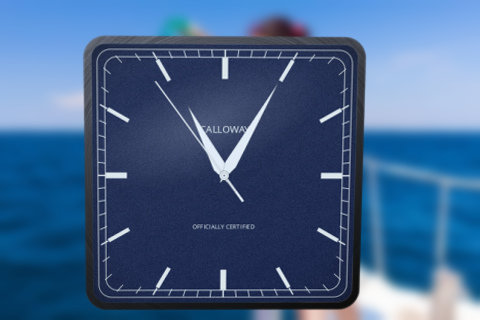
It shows 11h04m54s
